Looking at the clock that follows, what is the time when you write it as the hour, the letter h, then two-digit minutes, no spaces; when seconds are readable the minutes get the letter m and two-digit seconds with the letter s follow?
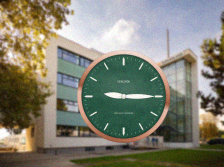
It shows 9h15
